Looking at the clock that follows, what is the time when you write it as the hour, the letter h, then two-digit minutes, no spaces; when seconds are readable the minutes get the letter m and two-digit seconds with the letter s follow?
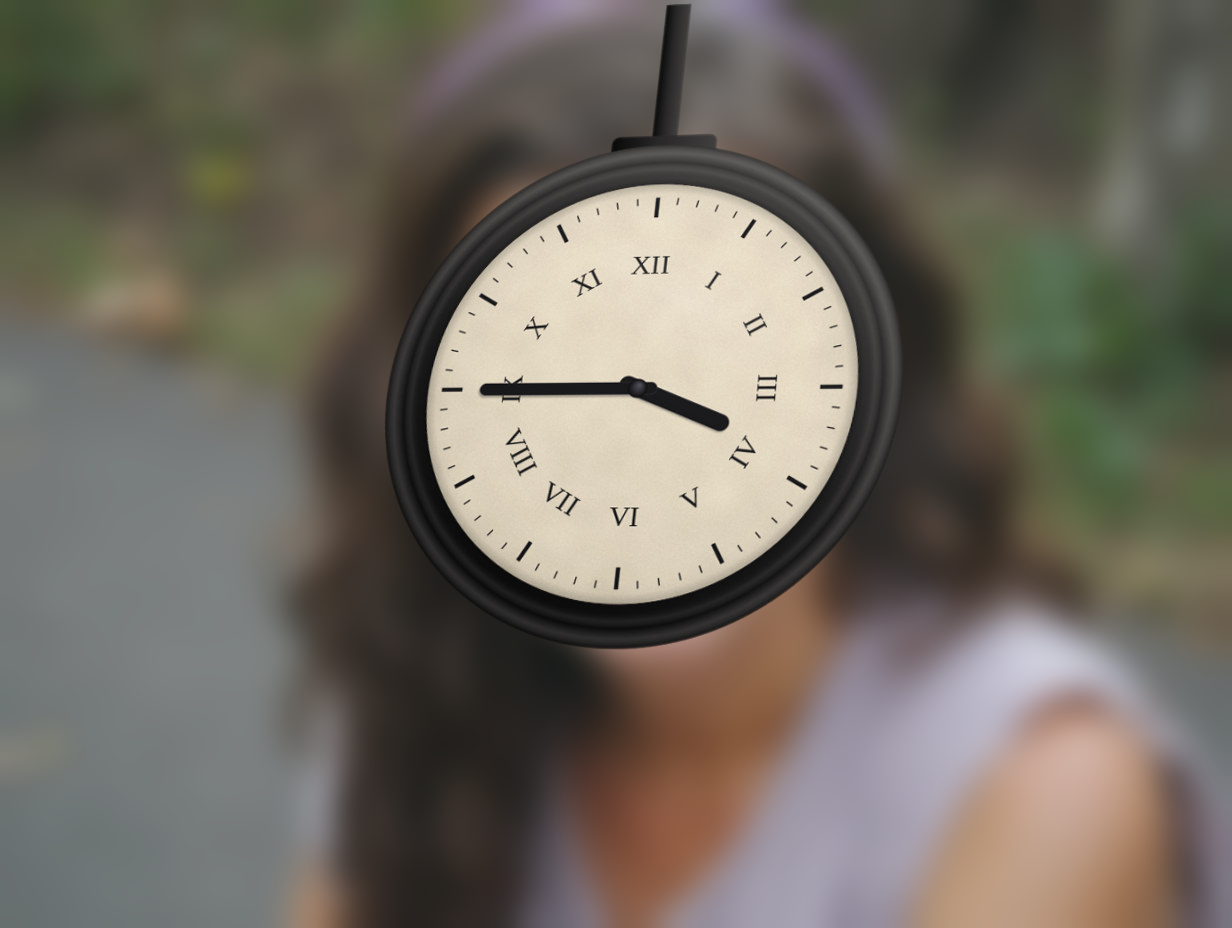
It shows 3h45
